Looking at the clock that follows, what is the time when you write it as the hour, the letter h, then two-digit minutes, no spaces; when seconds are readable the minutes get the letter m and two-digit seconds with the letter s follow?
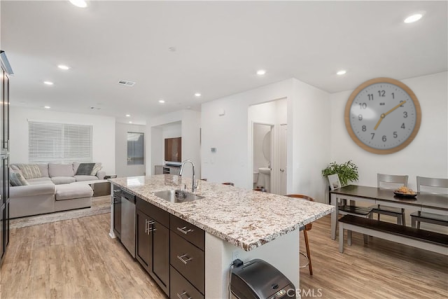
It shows 7h10
